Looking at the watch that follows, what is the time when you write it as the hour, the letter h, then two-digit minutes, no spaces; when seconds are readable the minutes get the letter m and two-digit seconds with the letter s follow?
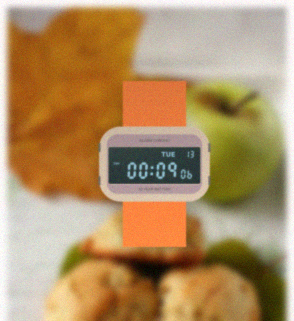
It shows 0h09m06s
